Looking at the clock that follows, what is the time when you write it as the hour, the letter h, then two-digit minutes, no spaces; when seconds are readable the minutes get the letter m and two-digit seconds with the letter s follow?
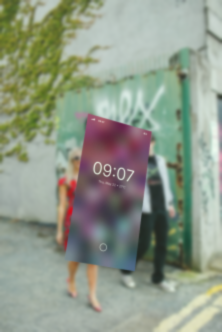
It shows 9h07
